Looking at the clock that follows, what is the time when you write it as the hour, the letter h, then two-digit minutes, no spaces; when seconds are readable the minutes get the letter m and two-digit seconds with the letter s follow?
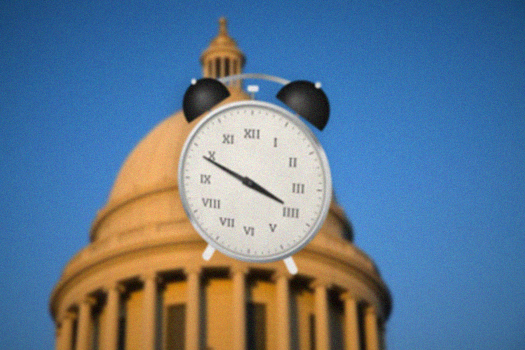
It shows 3h49
